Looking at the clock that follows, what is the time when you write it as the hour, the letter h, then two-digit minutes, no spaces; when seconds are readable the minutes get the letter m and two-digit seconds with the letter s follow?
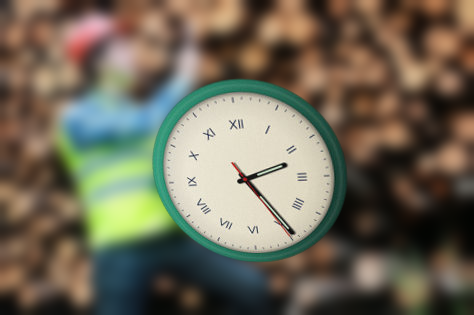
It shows 2h24m25s
